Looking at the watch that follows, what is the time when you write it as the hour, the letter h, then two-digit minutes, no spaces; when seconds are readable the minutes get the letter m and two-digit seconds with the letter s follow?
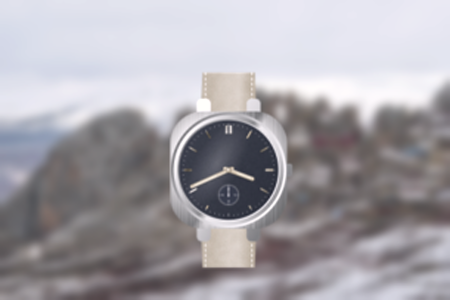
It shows 3h41
